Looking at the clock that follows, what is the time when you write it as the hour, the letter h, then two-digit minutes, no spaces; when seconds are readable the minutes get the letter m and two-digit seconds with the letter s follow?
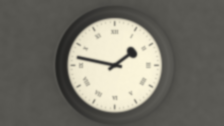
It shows 1h47
